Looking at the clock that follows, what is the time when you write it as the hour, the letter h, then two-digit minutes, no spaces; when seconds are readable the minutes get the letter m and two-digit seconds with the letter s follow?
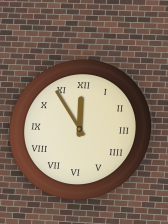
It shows 11h54
